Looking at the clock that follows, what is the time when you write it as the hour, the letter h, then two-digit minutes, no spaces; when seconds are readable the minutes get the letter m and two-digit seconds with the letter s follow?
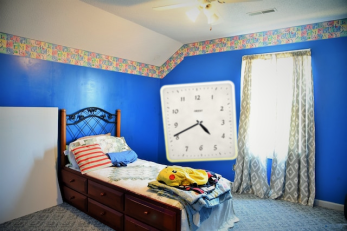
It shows 4h41
